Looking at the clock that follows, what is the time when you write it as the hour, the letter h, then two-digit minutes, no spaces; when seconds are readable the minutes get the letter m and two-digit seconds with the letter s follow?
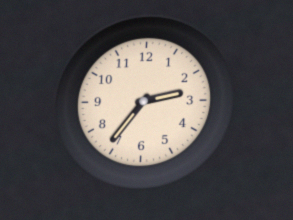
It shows 2h36
